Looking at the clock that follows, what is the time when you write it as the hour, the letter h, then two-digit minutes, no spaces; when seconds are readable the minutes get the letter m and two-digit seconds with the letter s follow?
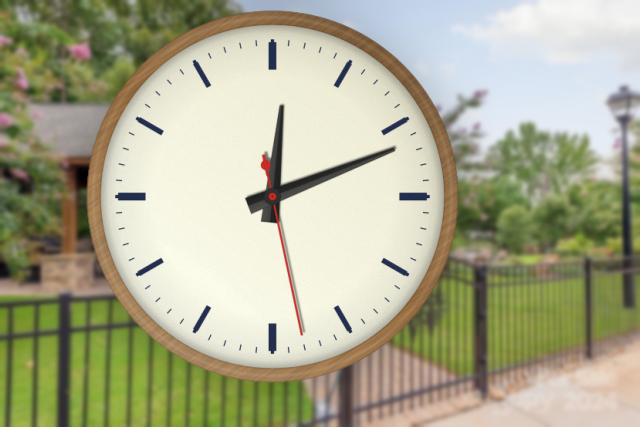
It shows 12h11m28s
